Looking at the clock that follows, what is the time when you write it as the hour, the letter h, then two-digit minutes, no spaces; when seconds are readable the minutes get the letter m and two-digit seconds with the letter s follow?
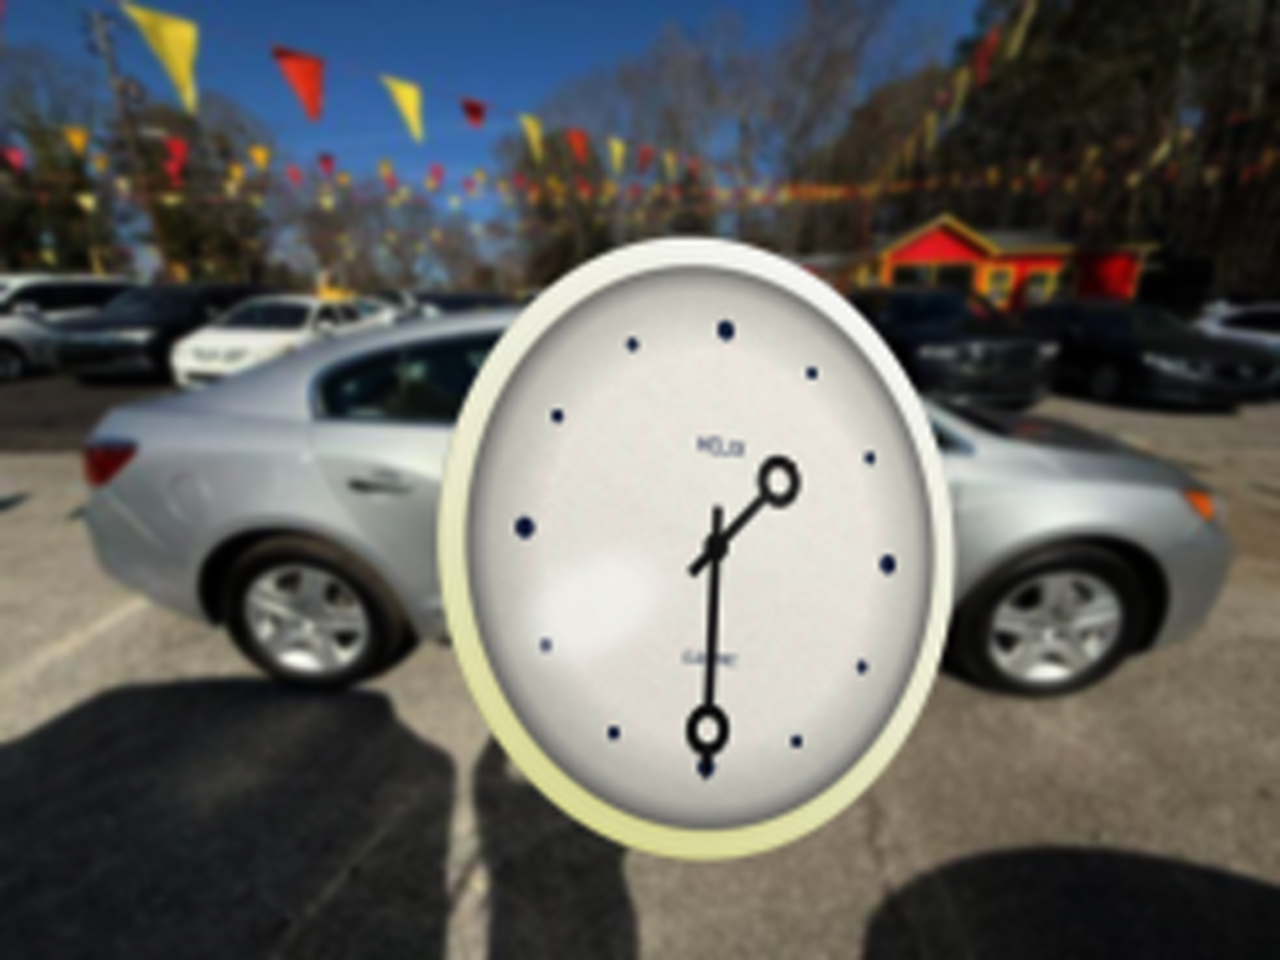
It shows 1h30
